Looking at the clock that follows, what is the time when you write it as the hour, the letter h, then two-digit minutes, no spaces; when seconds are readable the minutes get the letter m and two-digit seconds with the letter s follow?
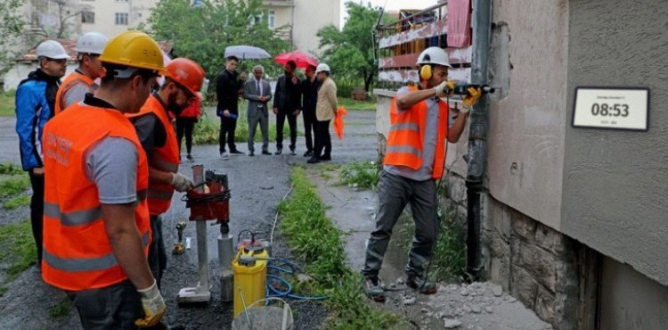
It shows 8h53
